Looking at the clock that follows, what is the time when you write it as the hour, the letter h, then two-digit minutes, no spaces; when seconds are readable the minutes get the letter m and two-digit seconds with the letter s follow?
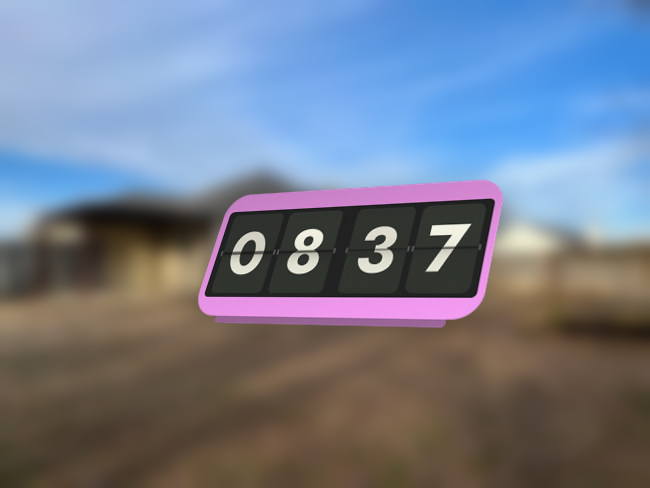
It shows 8h37
